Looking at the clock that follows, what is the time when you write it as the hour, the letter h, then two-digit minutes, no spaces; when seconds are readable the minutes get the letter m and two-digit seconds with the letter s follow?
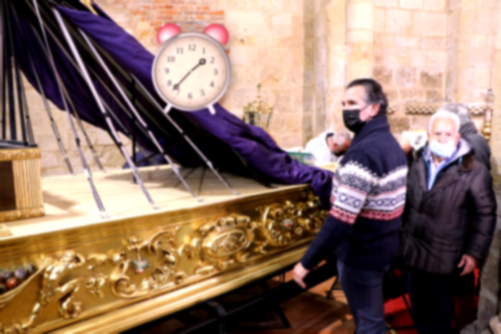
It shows 1h37
